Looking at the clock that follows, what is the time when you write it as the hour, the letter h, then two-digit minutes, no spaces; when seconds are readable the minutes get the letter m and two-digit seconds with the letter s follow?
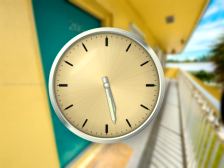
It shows 5h28
